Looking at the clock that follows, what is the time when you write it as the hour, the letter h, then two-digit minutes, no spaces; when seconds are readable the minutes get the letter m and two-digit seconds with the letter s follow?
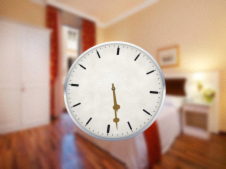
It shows 5h28
